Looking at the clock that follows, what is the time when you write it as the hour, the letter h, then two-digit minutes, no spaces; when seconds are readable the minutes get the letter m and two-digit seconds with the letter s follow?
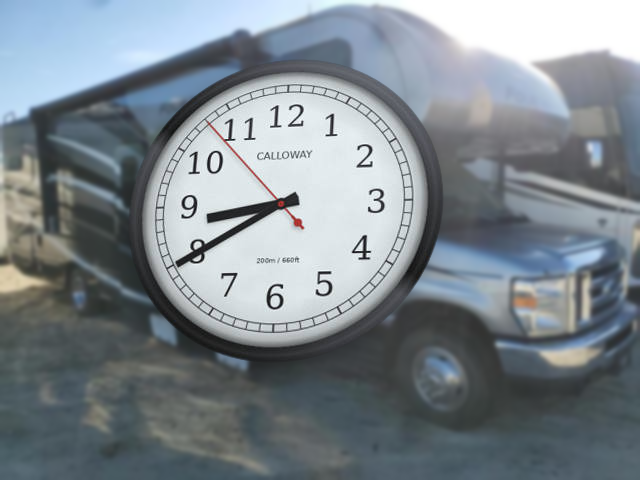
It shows 8h39m53s
